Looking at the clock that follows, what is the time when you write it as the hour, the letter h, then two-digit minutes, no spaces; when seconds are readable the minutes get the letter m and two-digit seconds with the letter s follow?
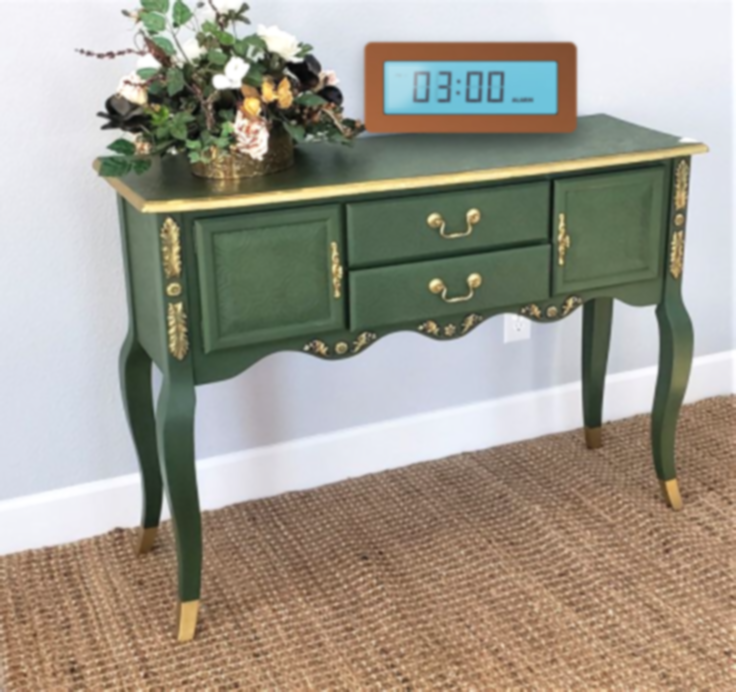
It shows 3h00
